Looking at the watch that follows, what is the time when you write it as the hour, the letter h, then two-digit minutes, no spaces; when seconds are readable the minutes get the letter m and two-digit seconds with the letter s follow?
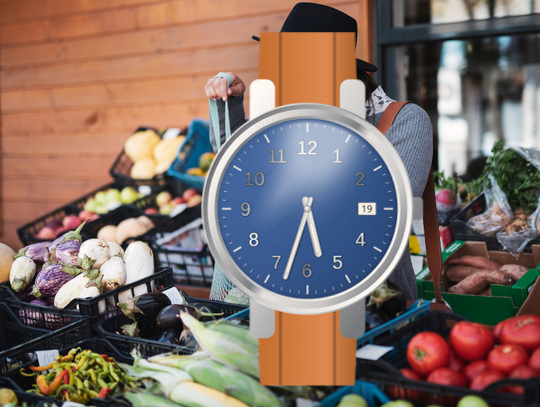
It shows 5h33
